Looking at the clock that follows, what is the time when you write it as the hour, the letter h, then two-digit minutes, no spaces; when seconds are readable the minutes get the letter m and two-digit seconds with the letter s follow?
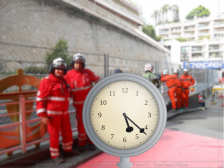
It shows 5h22
